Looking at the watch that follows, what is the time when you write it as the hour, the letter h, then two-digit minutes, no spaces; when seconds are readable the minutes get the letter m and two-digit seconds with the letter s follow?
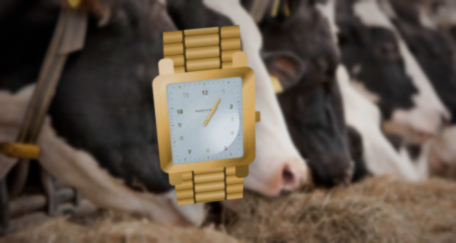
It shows 1h05
